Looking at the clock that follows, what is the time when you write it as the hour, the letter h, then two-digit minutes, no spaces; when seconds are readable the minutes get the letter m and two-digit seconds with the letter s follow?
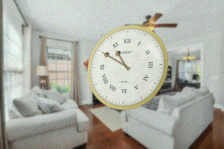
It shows 10h50
